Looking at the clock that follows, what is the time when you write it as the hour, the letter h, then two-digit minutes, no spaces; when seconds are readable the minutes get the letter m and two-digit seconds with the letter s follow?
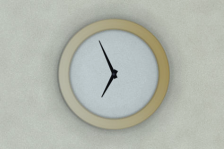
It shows 6h56
